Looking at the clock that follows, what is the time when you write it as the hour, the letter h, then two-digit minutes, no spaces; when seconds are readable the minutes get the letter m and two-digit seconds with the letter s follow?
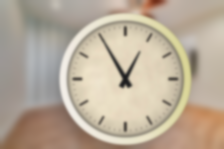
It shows 12h55
